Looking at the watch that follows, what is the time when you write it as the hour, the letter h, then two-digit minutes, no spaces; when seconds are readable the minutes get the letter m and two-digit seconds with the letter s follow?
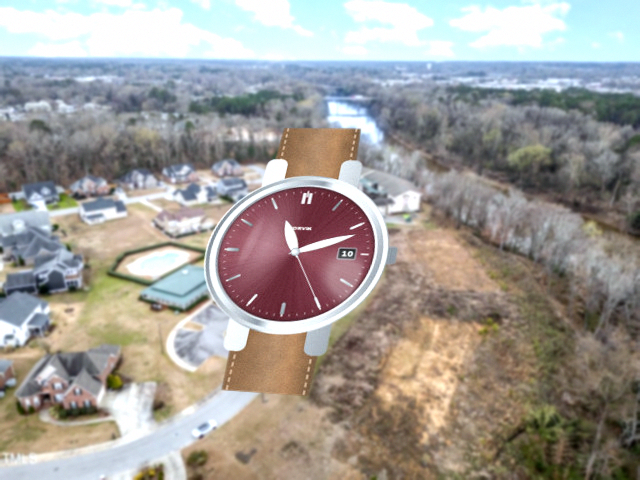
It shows 11h11m25s
